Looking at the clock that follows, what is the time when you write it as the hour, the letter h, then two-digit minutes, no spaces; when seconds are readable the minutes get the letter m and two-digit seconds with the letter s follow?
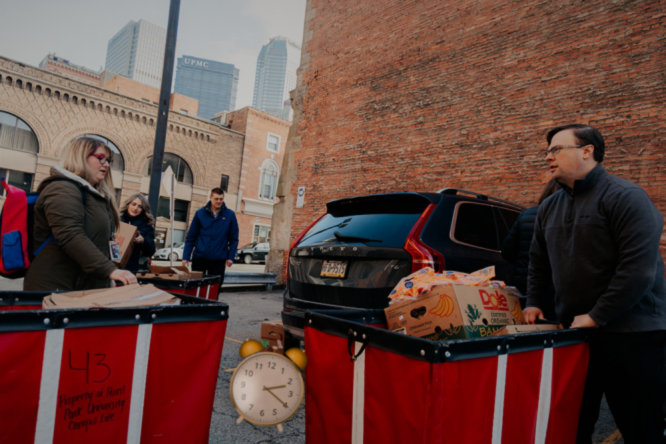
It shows 2h20
